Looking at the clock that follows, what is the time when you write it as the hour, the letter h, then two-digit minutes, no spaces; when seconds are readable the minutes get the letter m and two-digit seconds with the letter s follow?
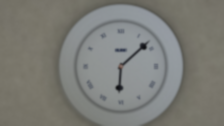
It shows 6h08
